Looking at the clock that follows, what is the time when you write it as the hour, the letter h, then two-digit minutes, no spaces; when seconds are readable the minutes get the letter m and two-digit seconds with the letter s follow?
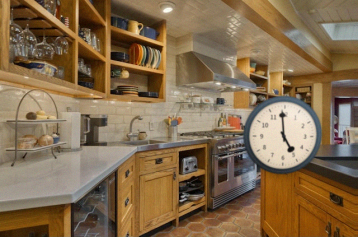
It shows 4h59
